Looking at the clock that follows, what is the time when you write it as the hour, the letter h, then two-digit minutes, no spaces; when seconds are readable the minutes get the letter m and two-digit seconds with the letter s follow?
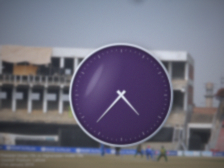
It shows 4h37
